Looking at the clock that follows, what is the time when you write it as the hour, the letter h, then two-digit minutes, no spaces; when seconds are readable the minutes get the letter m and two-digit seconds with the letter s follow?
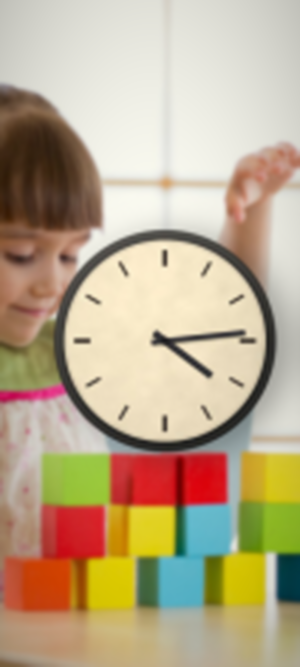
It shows 4h14
